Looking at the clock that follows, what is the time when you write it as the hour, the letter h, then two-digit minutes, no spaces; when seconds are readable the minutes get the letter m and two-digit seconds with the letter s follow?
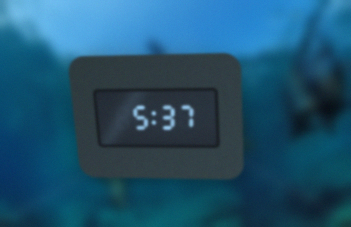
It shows 5h37
